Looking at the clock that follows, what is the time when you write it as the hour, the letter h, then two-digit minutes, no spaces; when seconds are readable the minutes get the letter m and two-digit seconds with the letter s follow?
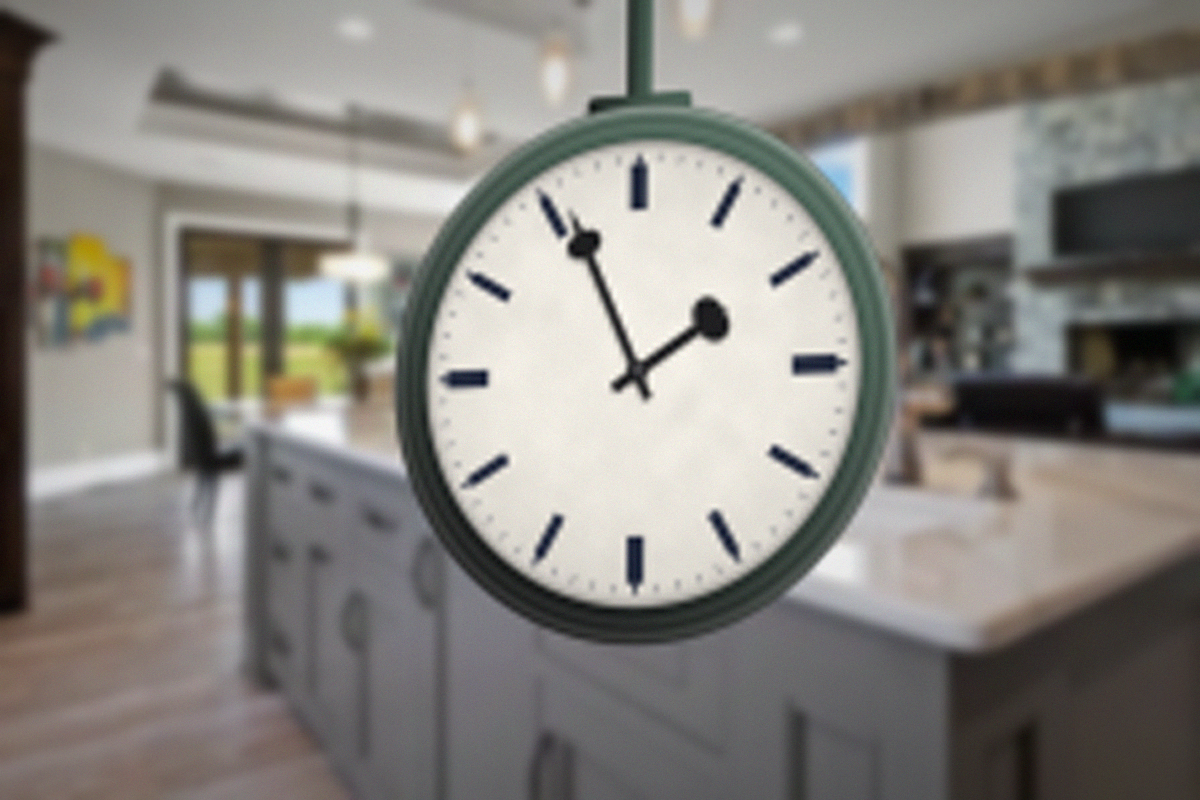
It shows 1h56
